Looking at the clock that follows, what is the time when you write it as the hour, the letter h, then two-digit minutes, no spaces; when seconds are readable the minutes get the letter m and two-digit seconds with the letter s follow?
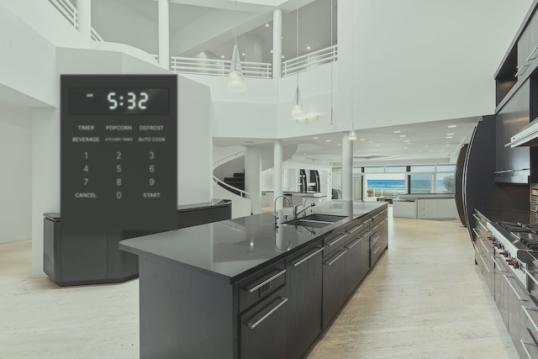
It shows 5h32
